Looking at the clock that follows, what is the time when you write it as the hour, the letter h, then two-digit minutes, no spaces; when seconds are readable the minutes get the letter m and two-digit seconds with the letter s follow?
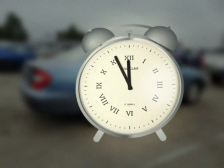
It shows 11h56
